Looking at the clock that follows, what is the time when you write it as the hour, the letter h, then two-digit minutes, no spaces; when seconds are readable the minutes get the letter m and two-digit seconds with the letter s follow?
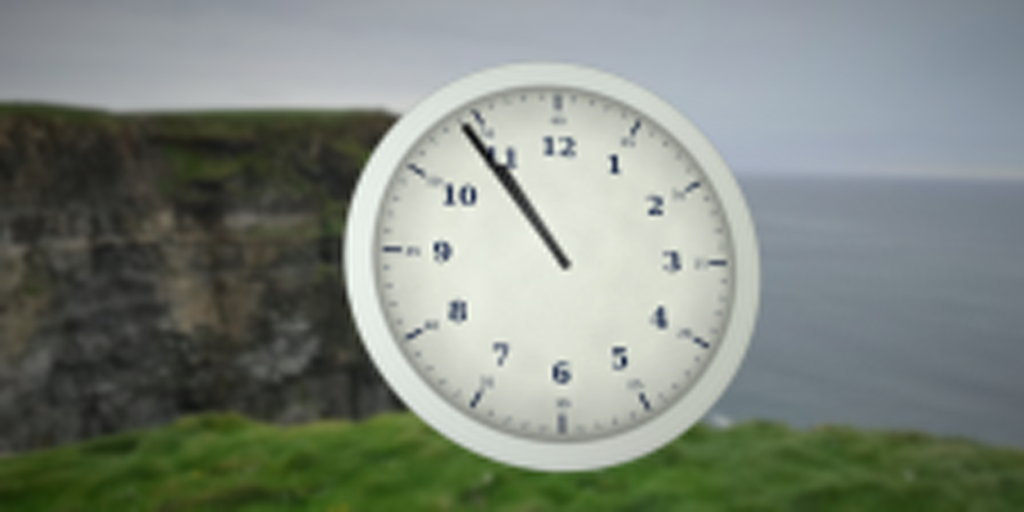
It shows 10h54
